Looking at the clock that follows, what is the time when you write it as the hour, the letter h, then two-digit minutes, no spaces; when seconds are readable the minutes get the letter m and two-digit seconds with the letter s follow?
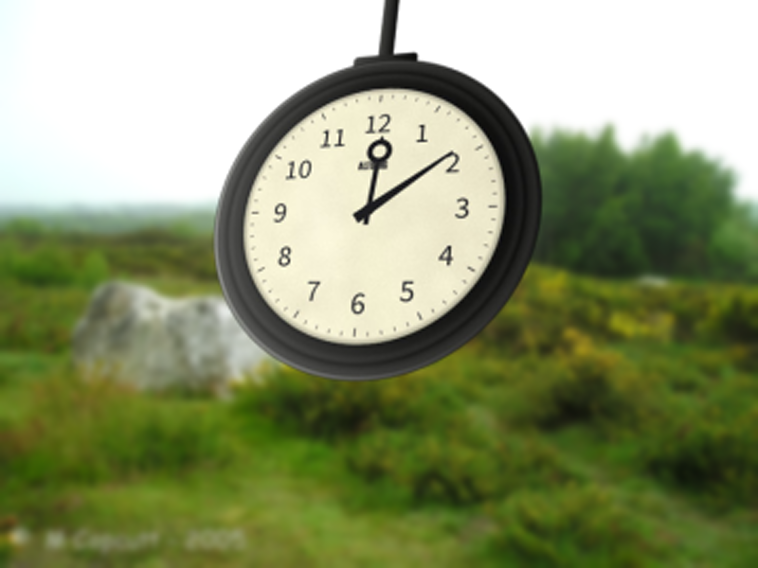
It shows 12h09
